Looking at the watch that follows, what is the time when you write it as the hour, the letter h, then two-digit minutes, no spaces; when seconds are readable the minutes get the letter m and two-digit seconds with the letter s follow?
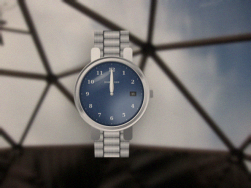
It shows 12h00
